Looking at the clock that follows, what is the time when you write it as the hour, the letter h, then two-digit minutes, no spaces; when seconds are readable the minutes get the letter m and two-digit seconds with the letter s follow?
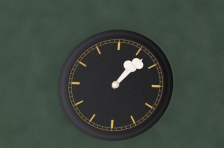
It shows 1h07
